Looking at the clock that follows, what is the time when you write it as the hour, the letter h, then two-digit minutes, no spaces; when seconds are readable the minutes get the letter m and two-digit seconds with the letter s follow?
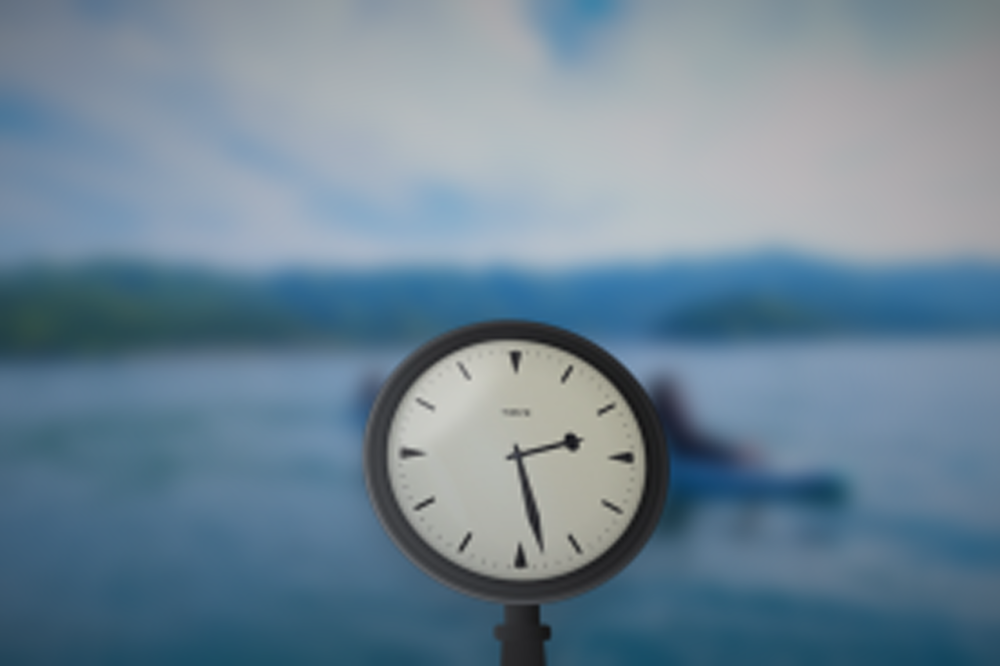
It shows 2h28
